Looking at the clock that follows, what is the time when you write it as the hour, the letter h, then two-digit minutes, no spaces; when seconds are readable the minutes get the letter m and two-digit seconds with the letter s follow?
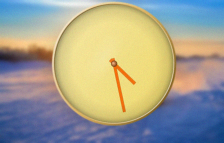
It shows 4h28
